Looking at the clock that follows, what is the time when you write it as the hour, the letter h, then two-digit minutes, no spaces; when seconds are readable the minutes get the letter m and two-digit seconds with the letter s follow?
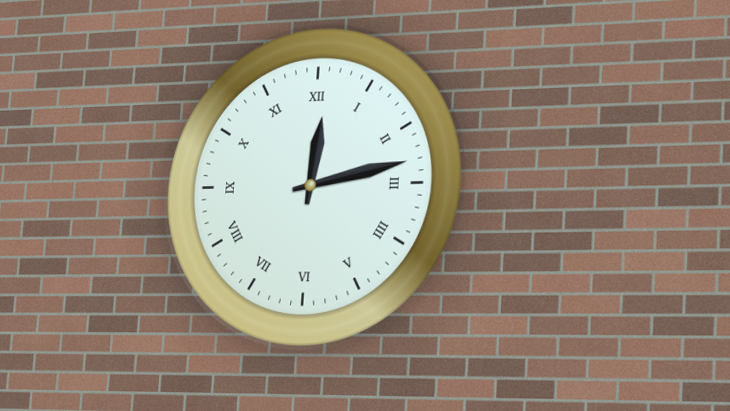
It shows 12h13
